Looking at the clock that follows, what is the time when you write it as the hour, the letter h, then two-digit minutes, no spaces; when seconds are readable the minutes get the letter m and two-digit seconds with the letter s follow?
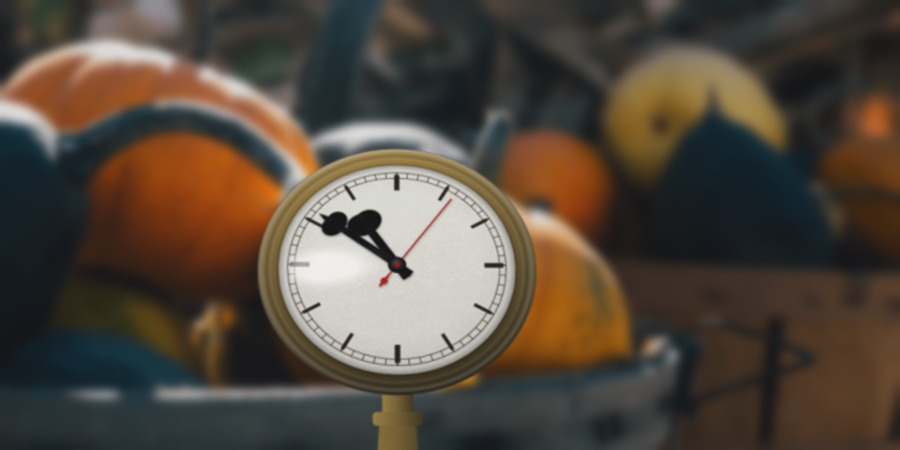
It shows 10h51m06s
